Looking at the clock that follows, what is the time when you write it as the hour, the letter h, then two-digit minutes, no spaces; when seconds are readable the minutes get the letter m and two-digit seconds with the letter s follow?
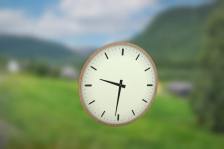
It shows 9h31
